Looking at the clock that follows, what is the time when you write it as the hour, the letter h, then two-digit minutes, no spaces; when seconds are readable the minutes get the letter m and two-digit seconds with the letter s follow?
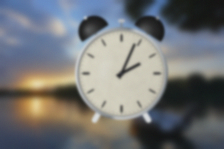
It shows 2h04
